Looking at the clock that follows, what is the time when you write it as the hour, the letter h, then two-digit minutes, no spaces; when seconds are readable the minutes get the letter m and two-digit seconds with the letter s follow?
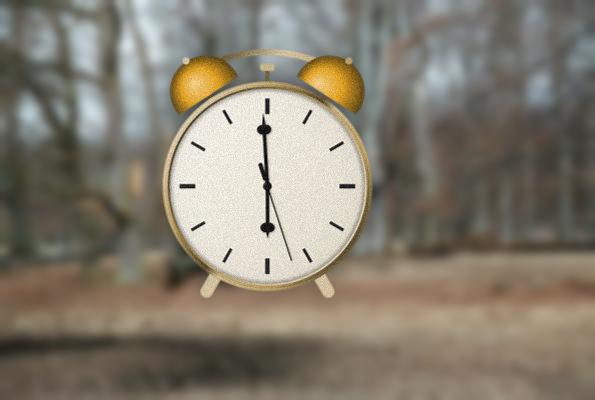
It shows 5h59m27s
